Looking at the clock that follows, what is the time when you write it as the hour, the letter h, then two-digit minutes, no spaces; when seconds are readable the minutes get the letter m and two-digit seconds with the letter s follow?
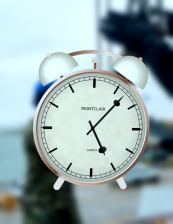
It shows 5h07
